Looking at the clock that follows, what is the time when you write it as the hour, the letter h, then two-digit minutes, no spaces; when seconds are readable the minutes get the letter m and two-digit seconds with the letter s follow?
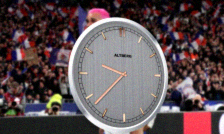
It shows 9h38
